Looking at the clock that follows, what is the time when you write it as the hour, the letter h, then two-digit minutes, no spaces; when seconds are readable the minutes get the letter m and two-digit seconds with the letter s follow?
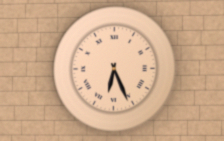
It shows 6h26
